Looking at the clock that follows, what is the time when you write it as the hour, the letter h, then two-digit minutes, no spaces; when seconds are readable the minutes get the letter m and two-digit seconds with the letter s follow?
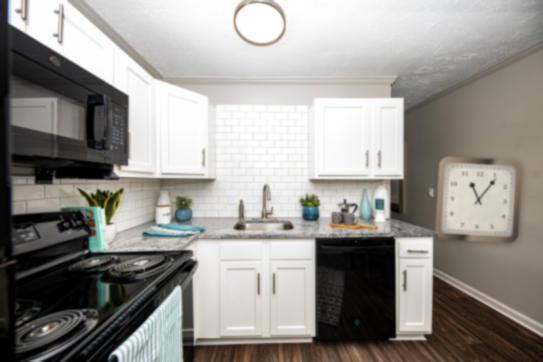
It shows 11h06
